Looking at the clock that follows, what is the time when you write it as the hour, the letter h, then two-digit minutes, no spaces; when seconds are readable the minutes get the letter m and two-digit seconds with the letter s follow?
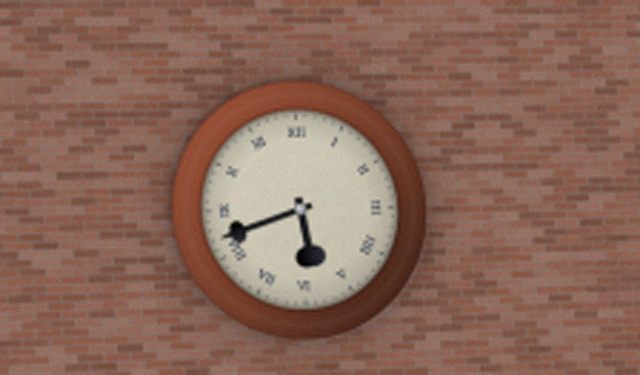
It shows 5h42
